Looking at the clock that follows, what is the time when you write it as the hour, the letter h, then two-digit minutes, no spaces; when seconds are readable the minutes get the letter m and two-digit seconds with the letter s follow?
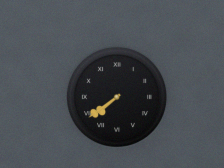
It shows 7h39
